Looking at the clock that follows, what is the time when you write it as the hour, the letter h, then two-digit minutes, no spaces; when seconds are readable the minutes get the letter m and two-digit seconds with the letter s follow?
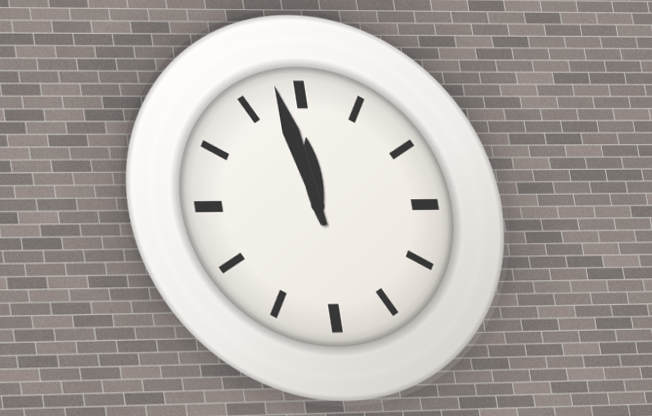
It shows 11h58
